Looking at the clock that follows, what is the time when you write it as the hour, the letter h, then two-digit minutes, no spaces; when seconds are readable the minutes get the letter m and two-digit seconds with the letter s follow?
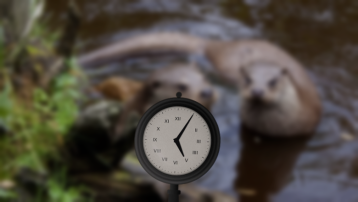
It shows 5h05
